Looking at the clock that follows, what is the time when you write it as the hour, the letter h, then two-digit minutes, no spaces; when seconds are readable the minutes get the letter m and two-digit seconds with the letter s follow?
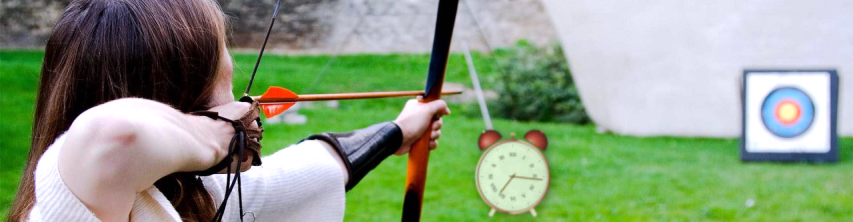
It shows 7h16
